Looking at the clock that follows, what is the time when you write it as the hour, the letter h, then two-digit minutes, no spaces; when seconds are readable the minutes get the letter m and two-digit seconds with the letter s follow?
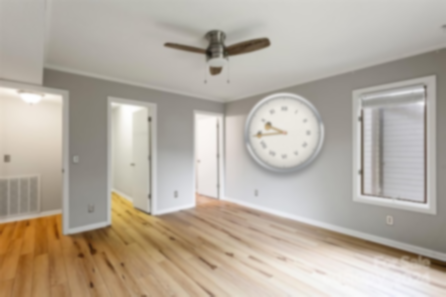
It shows 9h44
